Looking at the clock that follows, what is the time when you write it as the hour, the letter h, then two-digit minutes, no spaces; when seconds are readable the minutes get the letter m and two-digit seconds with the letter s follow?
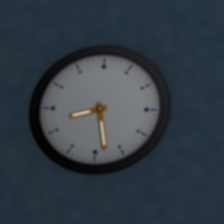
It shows 8h28
